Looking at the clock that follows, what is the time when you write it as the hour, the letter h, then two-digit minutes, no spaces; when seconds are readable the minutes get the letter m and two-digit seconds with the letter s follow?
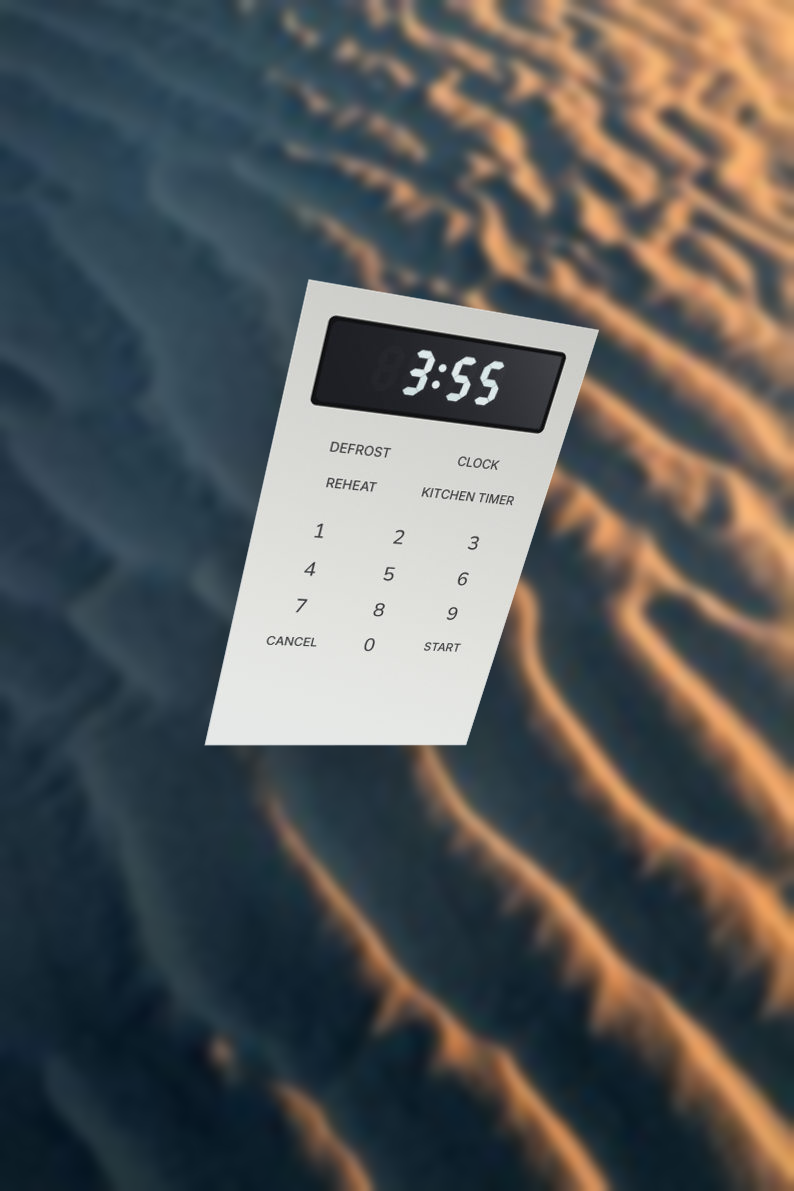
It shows 3h55
